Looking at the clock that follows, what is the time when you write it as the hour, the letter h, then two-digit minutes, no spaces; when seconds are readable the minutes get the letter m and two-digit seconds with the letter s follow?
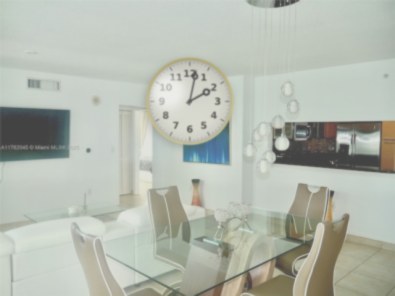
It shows 2h02
